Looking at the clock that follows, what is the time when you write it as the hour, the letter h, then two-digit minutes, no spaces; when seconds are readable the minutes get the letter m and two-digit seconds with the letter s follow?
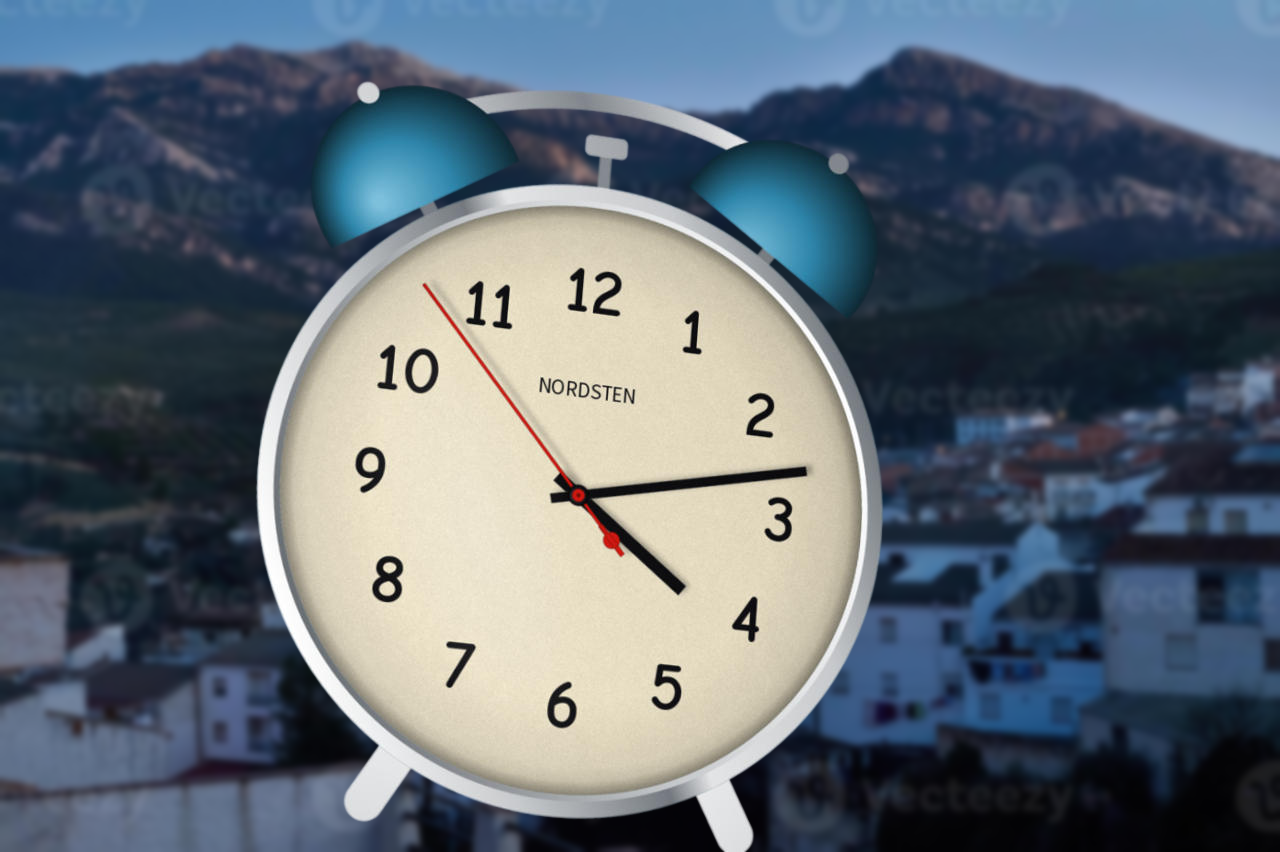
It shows 4h12m53s
